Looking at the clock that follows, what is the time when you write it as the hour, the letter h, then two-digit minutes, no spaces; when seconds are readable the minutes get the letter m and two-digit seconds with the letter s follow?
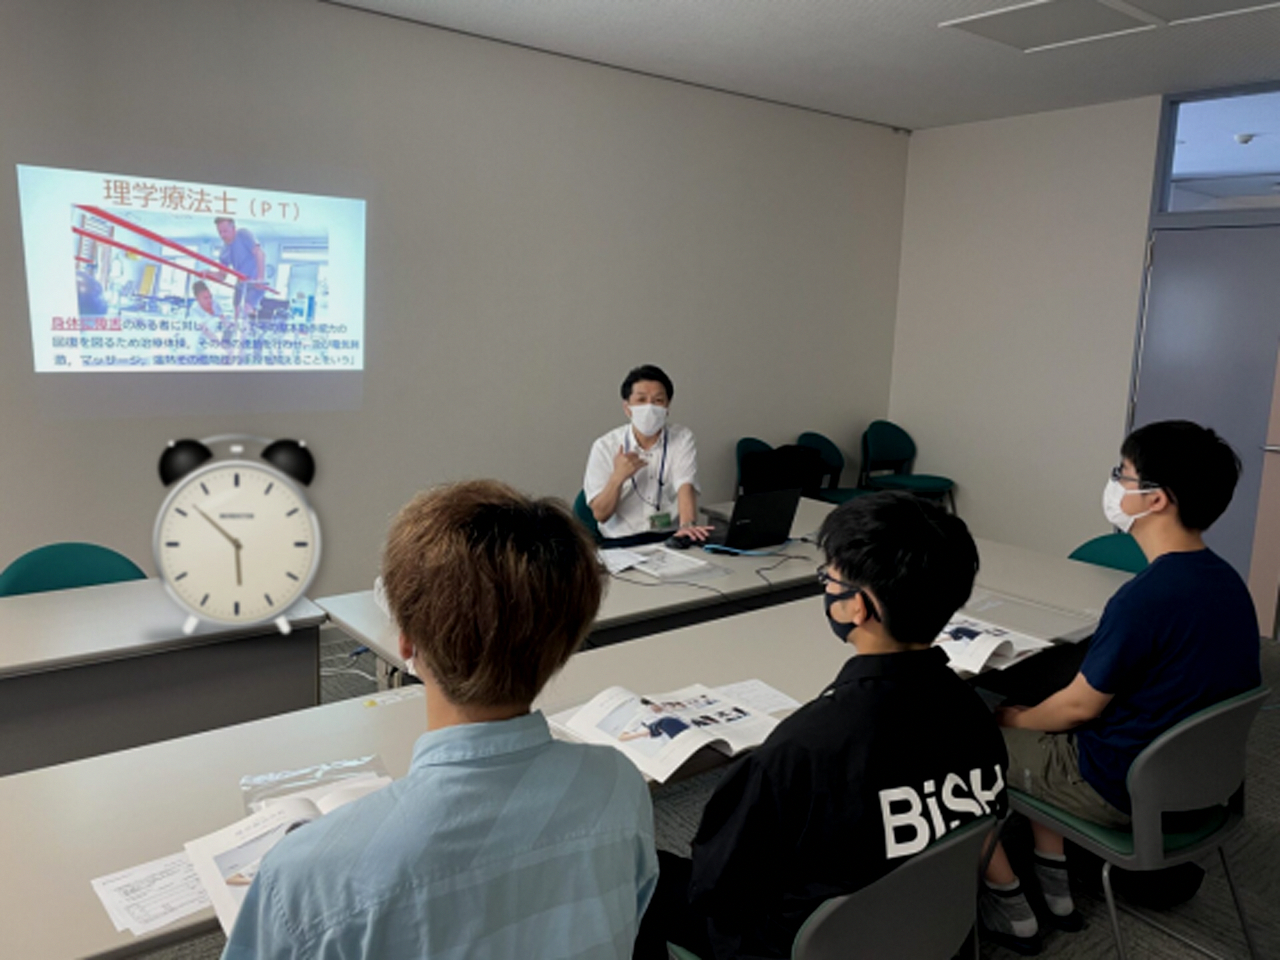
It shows 5h52
